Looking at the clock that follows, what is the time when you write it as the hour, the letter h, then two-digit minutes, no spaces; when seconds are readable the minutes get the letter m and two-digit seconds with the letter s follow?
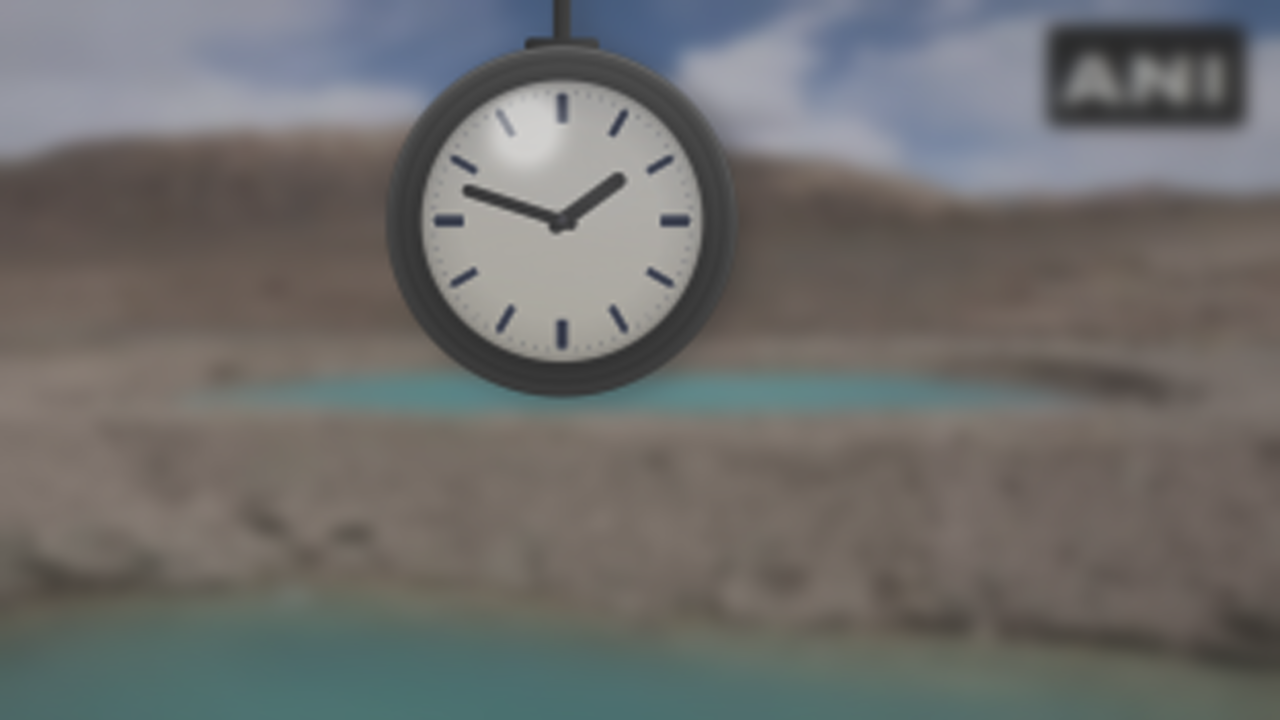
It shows 1h48
